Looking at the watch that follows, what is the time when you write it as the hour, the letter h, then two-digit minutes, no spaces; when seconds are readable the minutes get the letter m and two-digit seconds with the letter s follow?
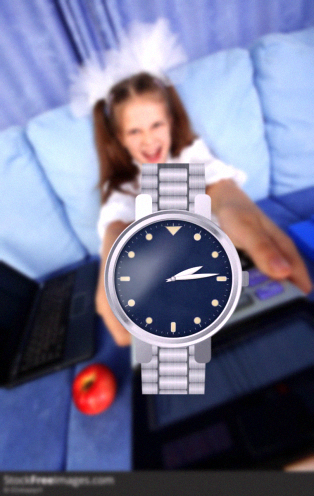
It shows 2h14
